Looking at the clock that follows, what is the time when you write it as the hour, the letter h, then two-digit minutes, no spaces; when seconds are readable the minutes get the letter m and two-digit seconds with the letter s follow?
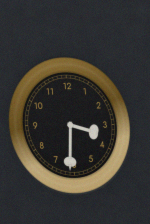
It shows 3h31
